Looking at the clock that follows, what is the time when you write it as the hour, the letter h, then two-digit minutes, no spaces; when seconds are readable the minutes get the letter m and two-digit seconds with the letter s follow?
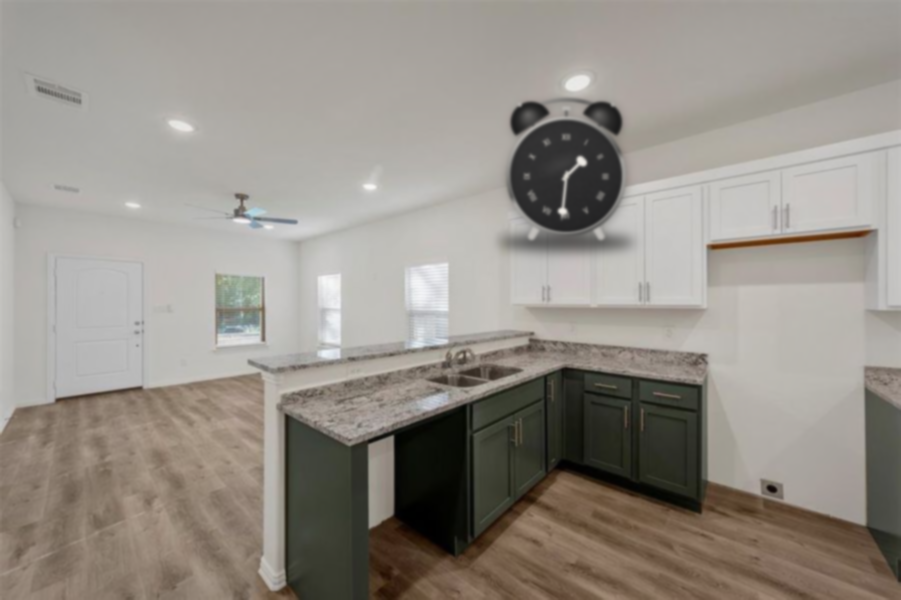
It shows 1h31
